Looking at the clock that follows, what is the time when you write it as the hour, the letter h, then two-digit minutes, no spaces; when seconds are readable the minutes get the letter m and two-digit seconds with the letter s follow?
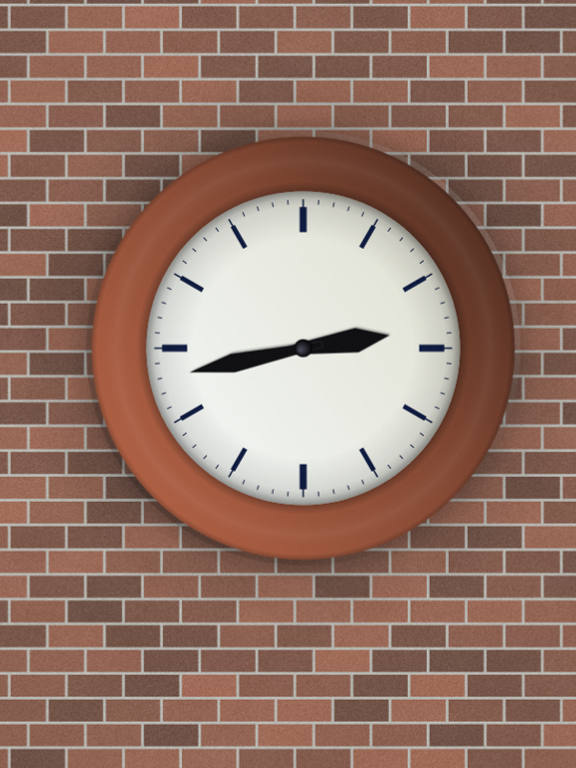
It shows 2h43
